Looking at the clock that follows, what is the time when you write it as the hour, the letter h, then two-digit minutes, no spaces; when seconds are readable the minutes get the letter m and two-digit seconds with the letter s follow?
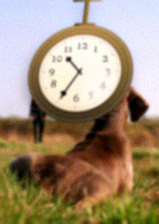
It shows 10h35
